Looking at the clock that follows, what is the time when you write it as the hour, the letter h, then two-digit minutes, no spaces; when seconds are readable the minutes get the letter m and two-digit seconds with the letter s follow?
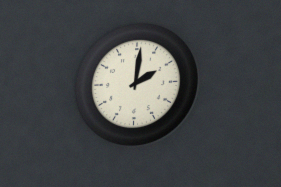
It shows 2h01
